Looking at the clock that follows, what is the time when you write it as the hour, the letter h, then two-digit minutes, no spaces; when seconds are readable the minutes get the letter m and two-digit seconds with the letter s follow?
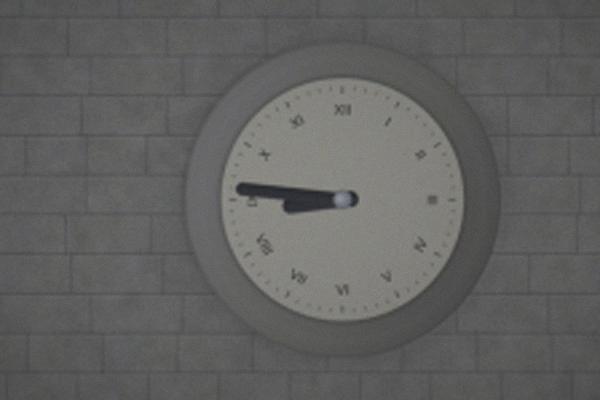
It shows 8h46
